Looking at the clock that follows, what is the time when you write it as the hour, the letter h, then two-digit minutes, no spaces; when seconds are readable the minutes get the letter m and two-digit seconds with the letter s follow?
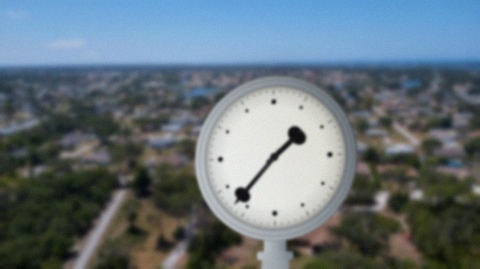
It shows 1h37
